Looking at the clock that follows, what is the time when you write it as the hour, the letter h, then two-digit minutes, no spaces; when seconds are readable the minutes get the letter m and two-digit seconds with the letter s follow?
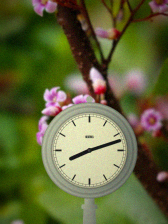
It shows 8h12
